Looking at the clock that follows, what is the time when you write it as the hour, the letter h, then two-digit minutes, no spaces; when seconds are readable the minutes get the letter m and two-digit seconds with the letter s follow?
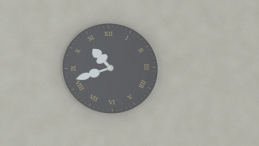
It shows 10h42
